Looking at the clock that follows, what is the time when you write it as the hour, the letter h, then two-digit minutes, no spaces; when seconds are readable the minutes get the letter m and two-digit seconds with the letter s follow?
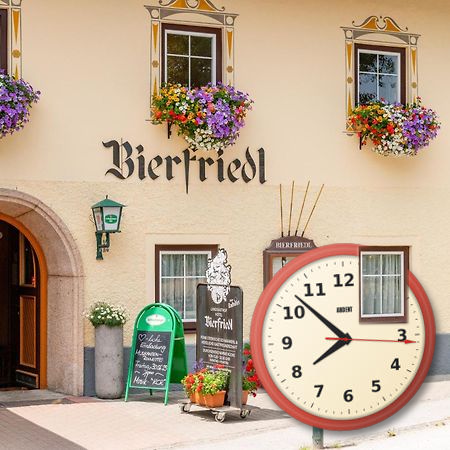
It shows 7h52m16s
